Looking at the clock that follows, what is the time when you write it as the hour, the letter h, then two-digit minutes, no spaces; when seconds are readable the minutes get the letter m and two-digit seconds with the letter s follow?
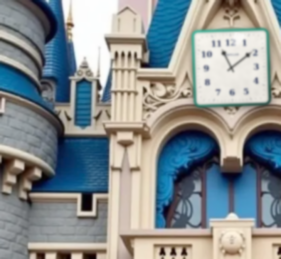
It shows 11h09
